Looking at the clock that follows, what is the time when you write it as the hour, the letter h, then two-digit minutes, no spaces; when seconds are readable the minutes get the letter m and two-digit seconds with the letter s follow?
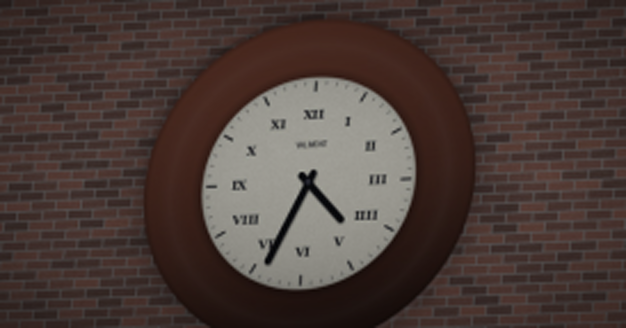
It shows 4h34
